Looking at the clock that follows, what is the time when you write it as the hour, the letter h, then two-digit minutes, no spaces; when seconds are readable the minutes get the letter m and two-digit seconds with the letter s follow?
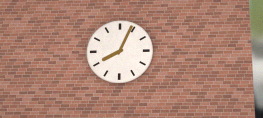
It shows 8h04
